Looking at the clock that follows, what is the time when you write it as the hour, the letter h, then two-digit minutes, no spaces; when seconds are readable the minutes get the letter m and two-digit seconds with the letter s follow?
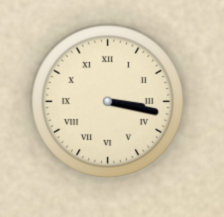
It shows 3h17
